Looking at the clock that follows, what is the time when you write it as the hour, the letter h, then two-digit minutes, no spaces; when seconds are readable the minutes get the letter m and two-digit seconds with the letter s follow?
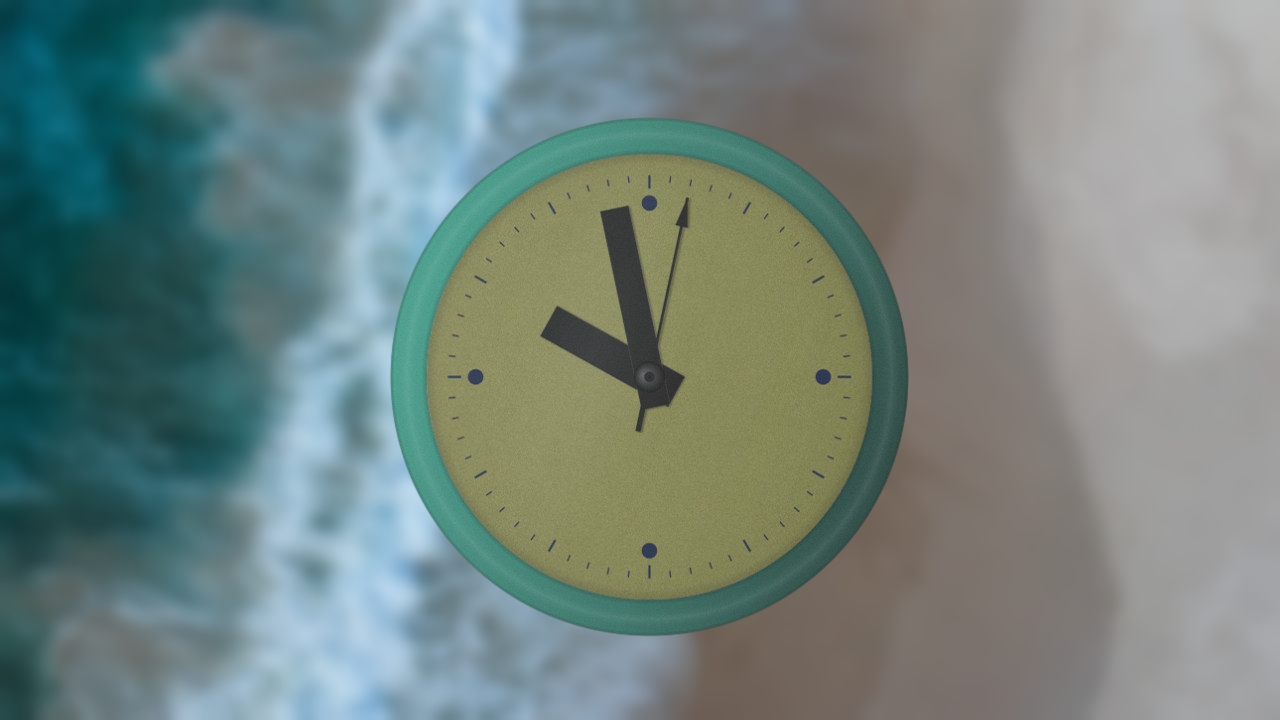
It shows 9h58m02s
